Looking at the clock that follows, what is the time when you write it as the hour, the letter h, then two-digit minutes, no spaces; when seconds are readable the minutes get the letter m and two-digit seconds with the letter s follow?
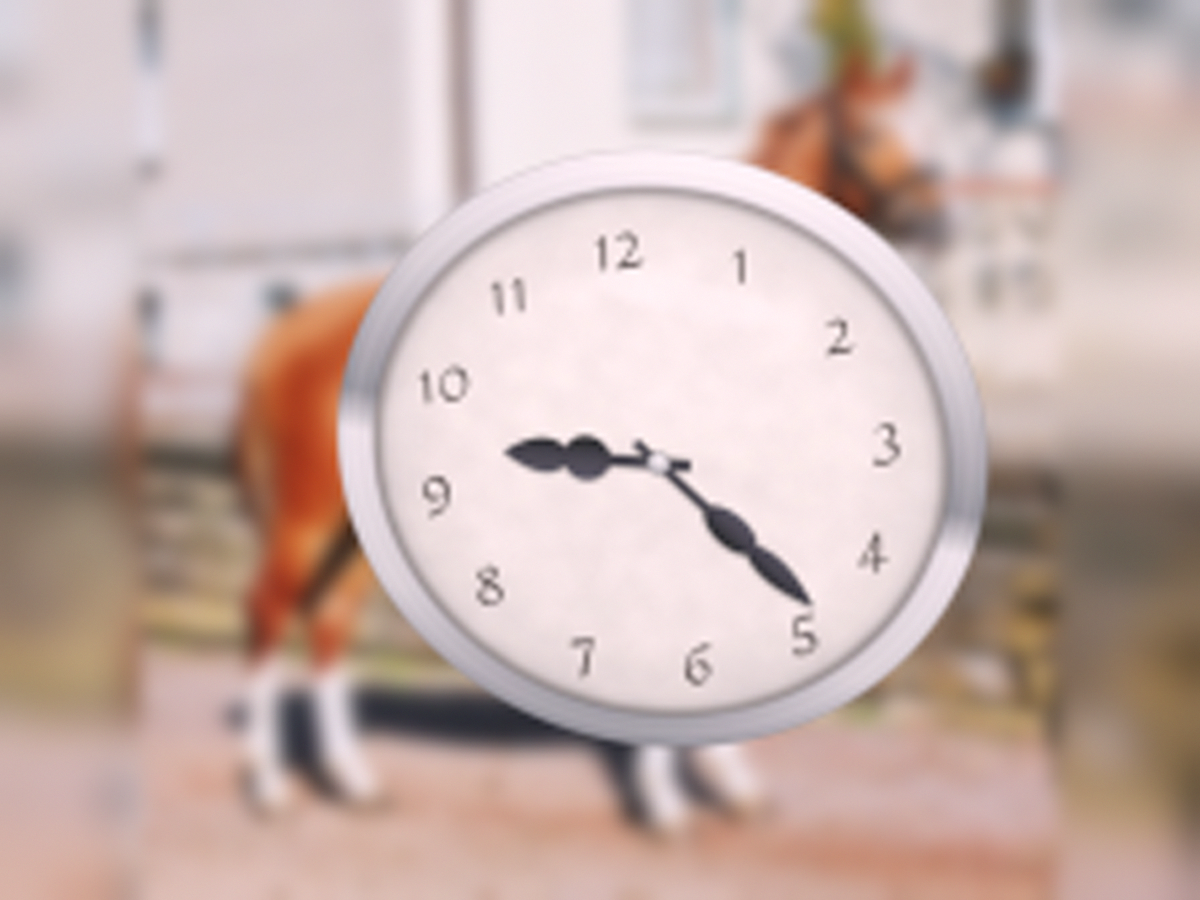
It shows 9h24
